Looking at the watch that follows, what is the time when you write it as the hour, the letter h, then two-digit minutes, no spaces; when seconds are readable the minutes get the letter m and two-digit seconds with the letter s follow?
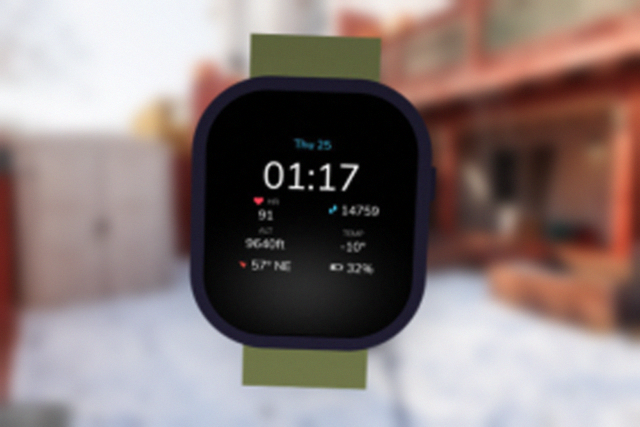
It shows 1h17
